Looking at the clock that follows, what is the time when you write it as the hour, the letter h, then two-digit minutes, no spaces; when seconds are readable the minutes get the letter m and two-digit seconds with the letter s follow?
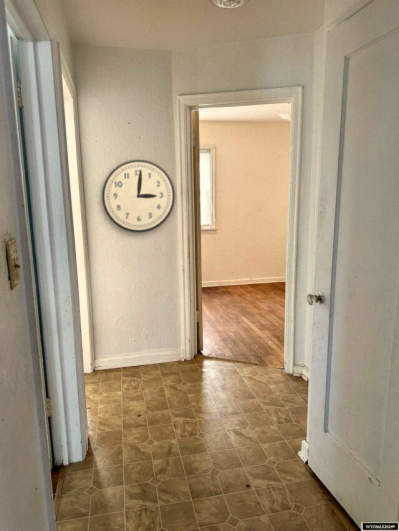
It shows 3h01
